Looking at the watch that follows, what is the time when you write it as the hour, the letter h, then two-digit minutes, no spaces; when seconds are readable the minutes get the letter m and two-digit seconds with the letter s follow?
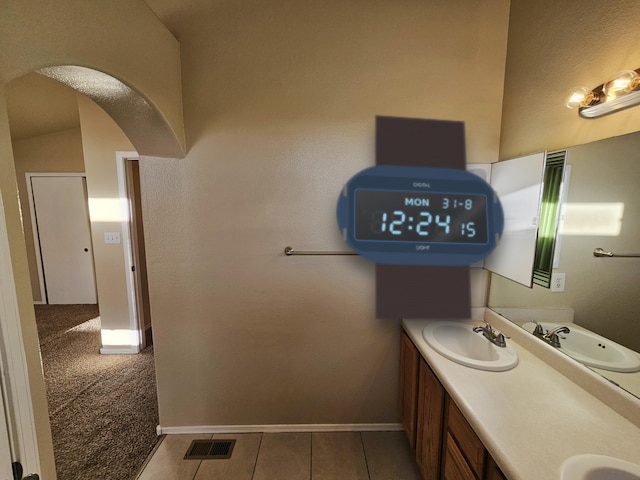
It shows 12h24m15s
